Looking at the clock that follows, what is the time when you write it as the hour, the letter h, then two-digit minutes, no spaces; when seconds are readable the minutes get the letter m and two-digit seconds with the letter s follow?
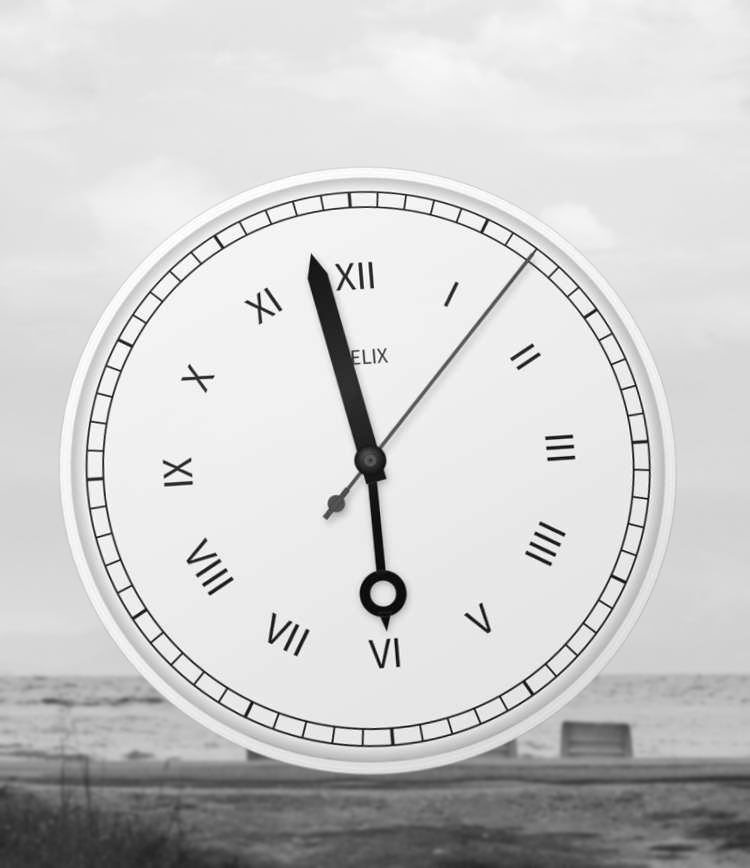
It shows 5h58m07s
